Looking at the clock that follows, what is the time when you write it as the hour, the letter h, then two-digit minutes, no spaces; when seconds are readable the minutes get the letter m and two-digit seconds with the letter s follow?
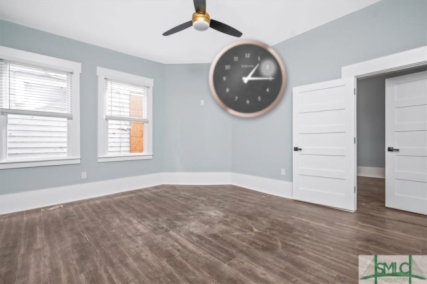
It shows 1h15
